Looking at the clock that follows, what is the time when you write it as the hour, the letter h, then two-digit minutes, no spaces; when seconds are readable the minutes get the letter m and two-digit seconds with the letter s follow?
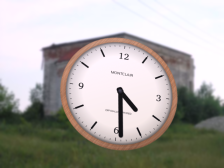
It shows 4h29
